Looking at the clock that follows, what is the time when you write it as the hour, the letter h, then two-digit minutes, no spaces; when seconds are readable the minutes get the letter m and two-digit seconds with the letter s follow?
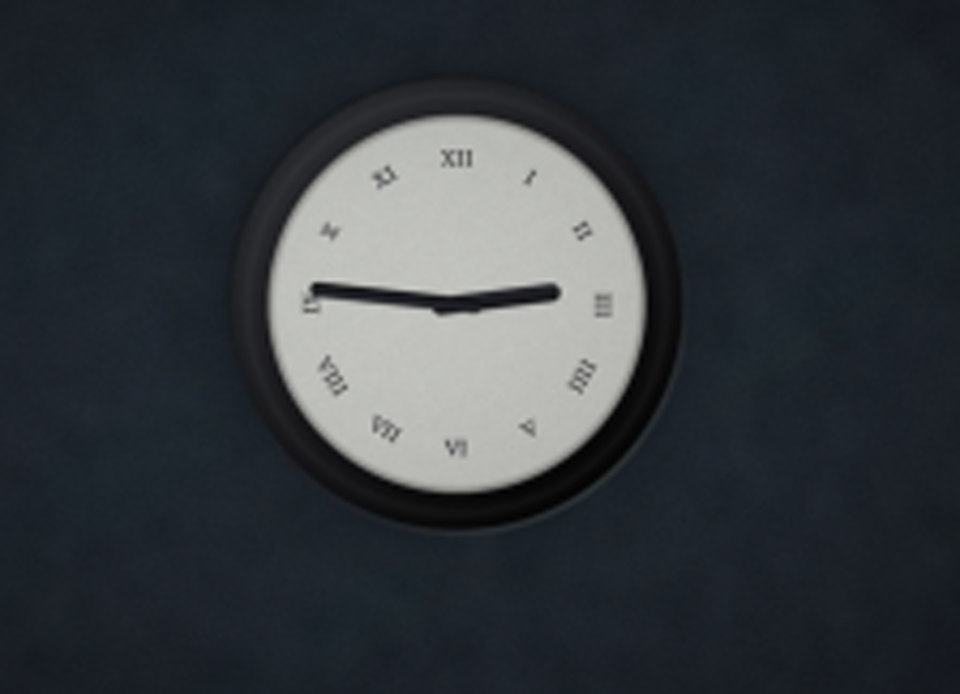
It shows 2h46
